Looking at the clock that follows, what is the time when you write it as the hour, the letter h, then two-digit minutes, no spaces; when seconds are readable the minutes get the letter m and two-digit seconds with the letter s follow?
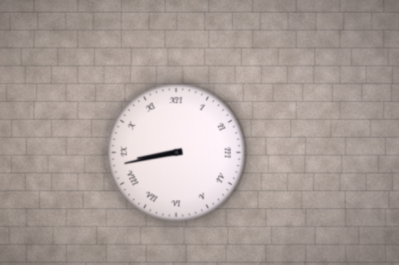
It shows 8h43
